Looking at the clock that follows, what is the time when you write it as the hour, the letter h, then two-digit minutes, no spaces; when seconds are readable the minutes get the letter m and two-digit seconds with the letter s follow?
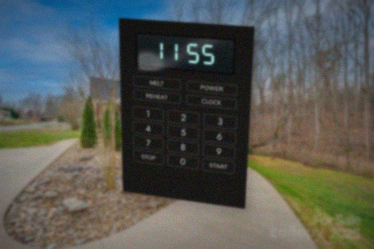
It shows 11h55
